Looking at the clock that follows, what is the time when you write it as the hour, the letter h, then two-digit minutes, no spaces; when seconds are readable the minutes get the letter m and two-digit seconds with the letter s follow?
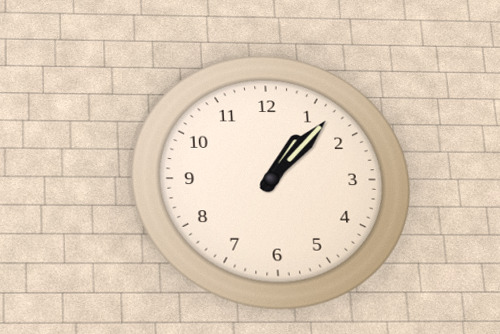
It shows 1h07
